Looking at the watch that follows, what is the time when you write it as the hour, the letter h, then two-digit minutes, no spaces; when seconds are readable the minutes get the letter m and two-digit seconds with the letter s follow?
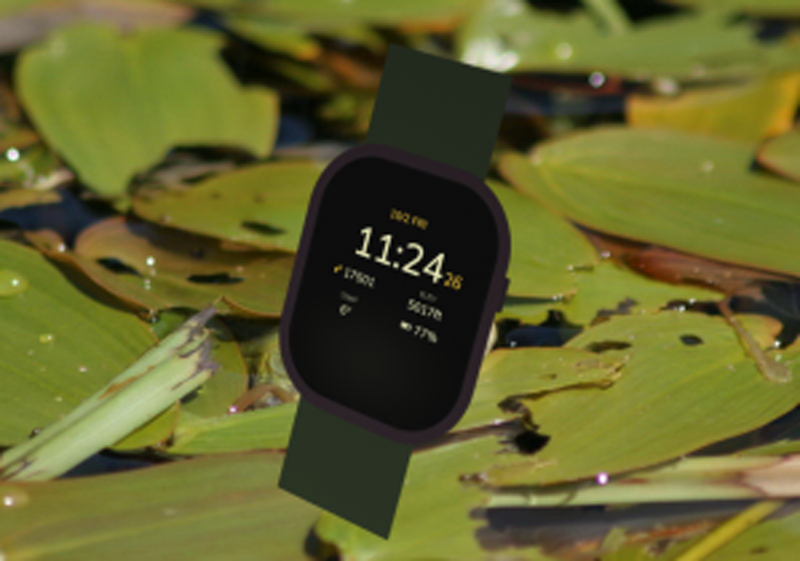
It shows 11h24
